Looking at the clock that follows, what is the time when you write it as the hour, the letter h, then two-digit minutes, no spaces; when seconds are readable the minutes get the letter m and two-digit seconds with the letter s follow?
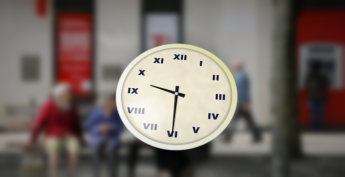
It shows 9h30
